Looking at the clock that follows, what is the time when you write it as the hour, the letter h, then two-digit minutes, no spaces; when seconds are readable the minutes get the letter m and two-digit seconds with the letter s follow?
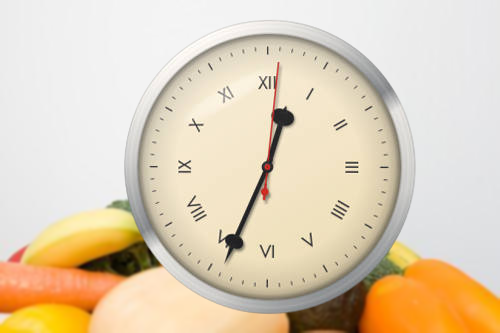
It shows 12h34m01s
